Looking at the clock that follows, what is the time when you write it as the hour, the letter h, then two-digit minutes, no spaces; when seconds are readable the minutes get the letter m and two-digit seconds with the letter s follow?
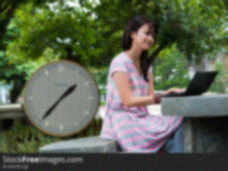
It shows 1h37
